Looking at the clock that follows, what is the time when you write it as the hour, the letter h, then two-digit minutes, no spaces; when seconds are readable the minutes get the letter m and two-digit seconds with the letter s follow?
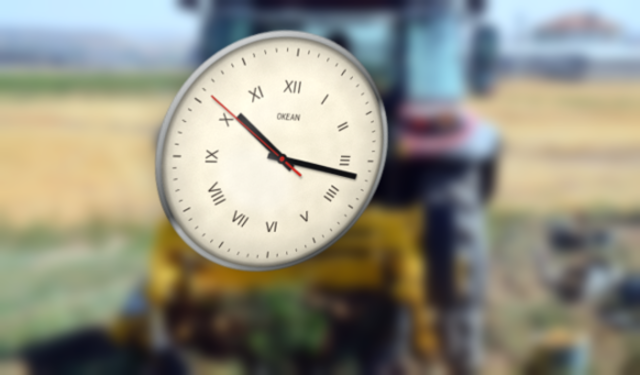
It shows 10h16m51s
